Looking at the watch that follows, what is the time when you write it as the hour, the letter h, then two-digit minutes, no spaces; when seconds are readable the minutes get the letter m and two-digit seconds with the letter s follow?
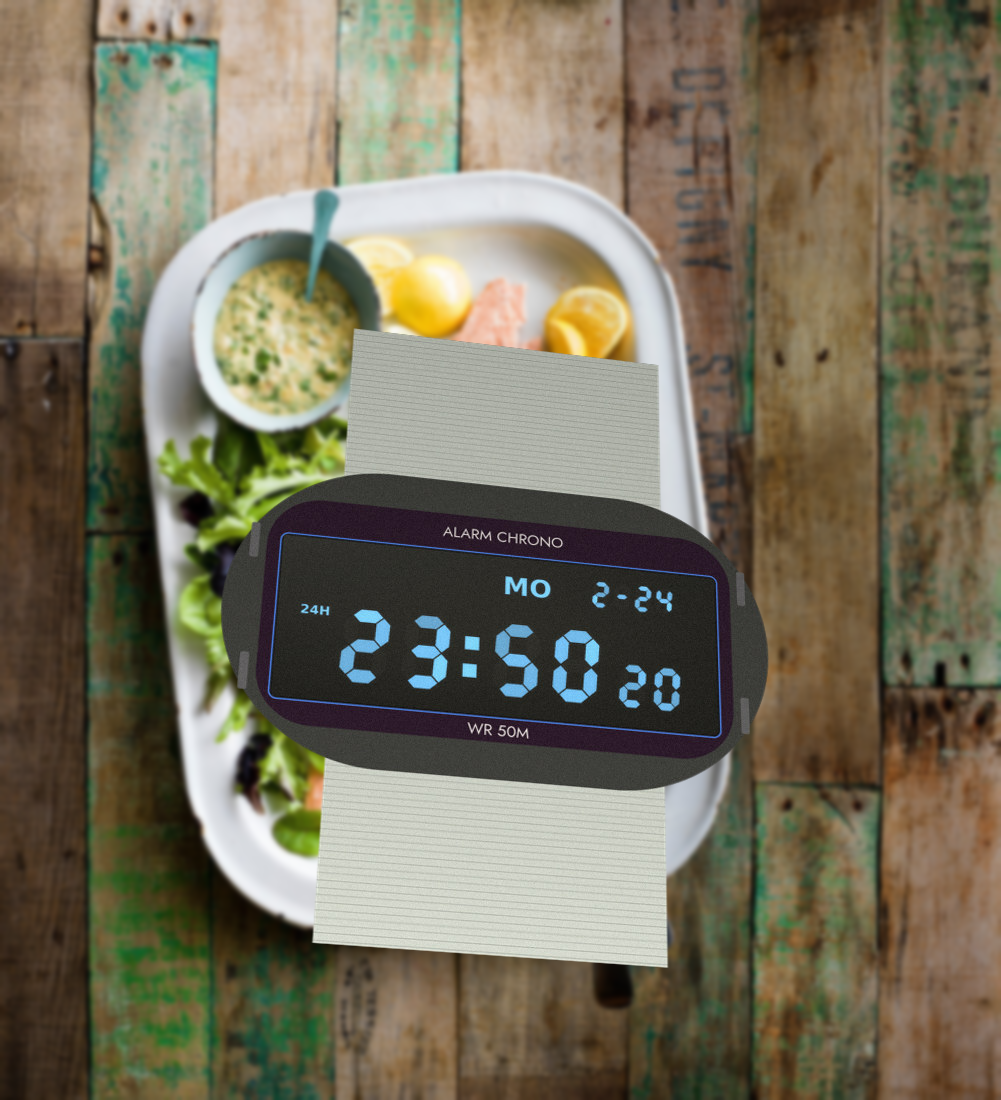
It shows 23h50m20s
